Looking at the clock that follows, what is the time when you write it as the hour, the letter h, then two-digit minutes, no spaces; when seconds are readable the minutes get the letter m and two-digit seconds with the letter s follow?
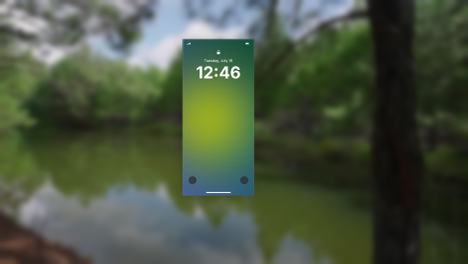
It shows 12h46
